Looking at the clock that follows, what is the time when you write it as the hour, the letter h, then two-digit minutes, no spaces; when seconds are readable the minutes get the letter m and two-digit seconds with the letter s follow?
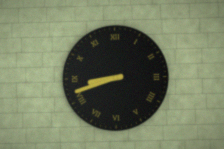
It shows 8h42
